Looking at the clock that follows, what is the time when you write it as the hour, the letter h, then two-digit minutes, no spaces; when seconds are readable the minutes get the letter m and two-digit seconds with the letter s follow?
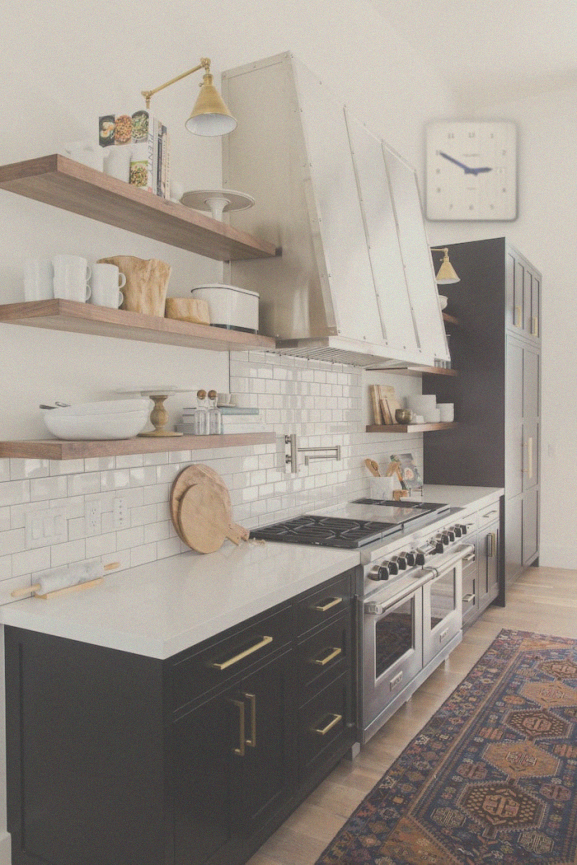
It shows 2h50
